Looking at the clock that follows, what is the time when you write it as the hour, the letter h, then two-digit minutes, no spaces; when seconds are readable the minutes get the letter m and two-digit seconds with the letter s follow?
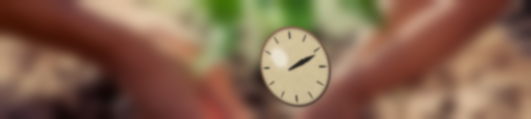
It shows 2h11
